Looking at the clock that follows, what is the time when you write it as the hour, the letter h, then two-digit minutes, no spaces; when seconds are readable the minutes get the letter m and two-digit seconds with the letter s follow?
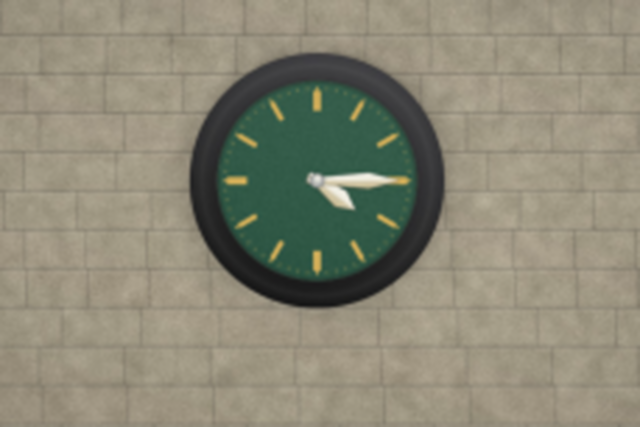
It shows 4h15
